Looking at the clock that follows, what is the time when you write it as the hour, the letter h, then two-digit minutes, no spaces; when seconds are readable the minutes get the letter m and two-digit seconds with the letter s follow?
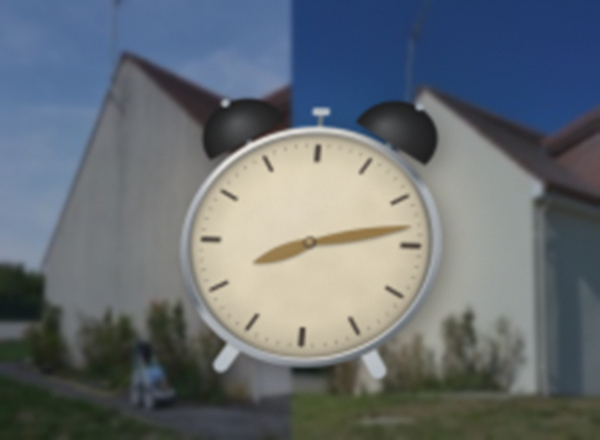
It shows 8h13
